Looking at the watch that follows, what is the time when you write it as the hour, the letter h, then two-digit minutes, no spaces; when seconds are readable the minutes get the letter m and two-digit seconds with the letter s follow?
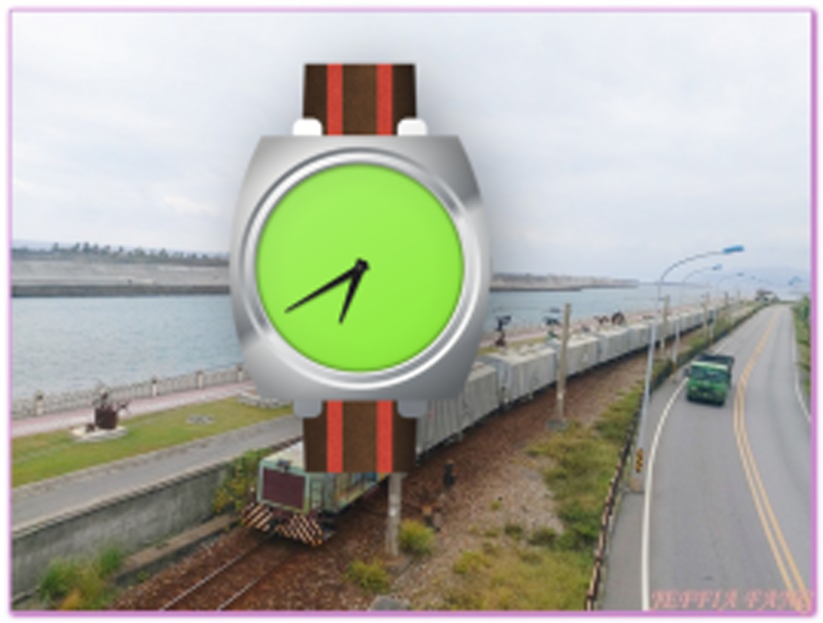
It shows 6h40
